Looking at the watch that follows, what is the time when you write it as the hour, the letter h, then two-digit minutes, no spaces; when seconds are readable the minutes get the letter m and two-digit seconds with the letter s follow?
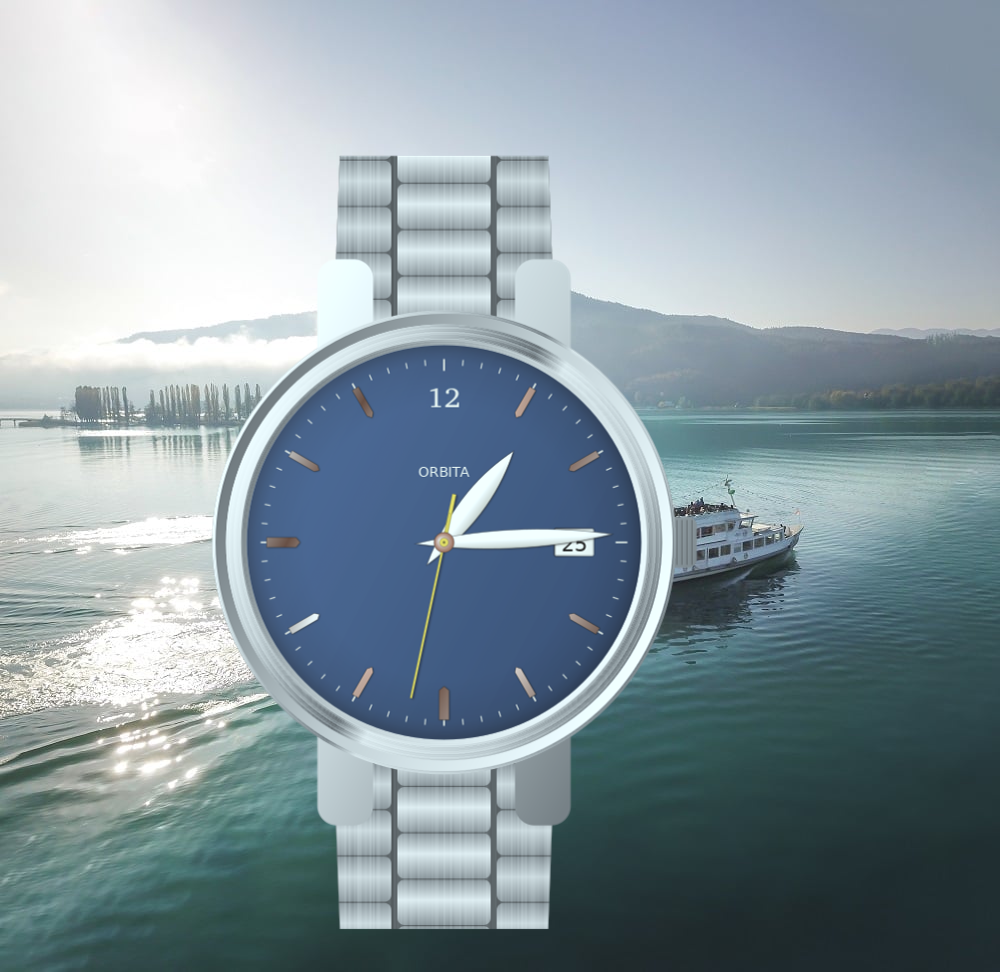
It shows 1h14m32s
